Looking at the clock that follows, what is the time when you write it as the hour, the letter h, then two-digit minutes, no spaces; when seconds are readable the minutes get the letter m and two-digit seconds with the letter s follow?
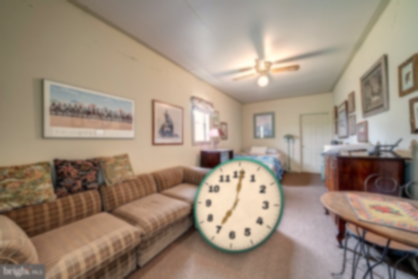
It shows 7h01
